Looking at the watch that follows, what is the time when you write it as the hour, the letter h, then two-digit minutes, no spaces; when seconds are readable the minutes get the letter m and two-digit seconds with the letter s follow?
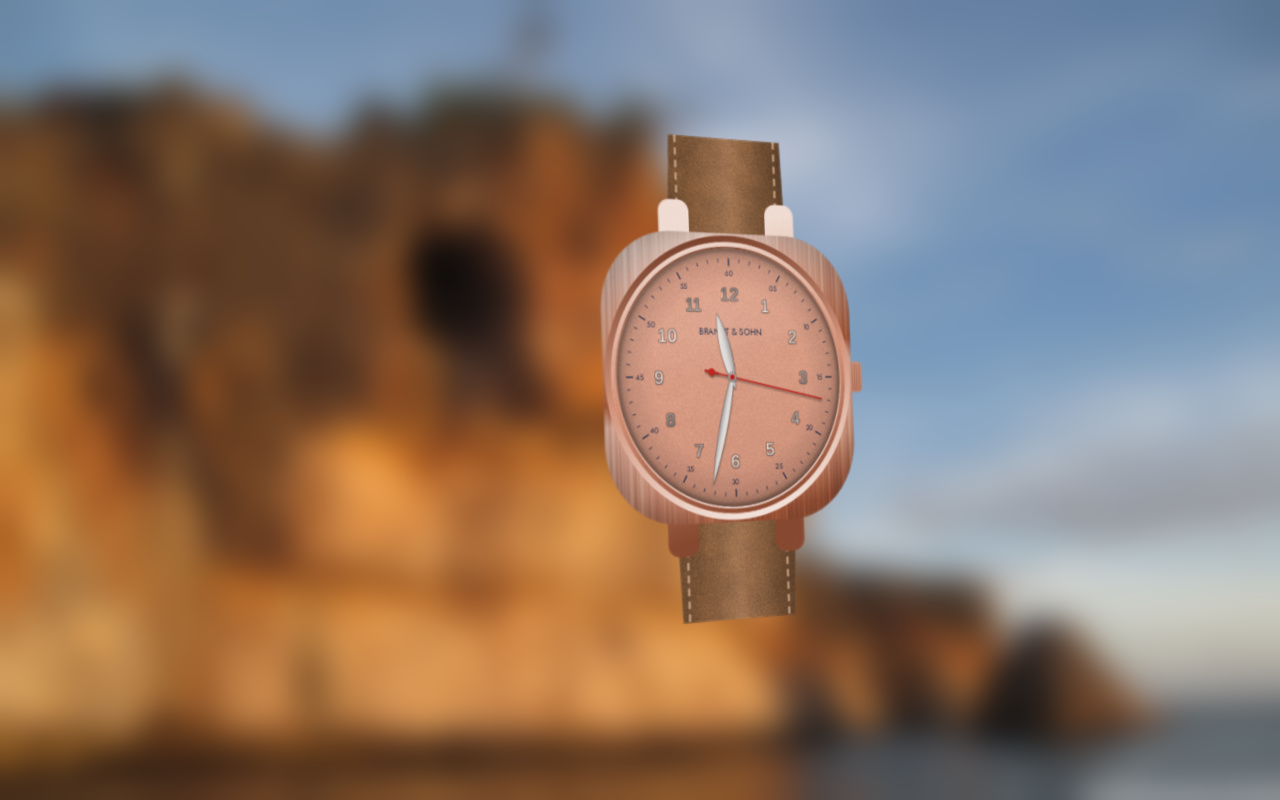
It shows 11h32m17s
